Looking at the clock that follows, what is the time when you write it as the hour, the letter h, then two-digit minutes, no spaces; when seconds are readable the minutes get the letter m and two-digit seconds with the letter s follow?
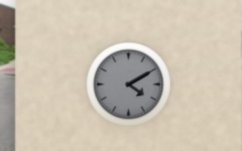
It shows 4h10
